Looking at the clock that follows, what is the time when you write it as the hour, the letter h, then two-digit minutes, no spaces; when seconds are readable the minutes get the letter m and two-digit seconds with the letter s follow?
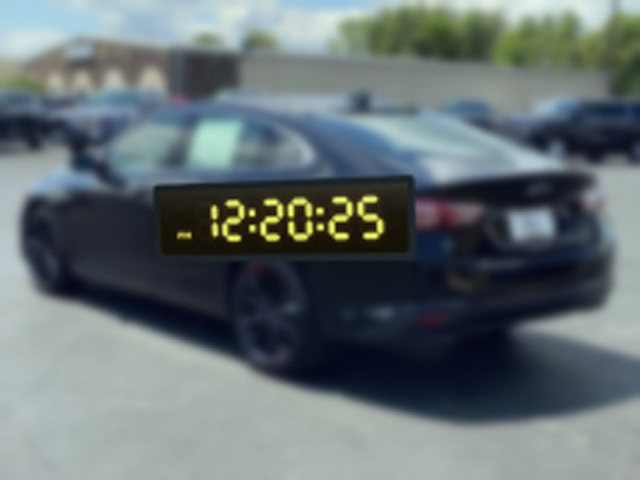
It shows 12h20m25s
